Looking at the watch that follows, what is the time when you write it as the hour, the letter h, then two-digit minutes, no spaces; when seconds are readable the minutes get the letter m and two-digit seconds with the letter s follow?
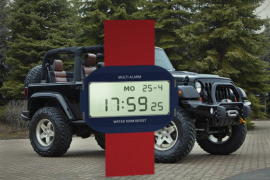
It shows 17h59m25s
